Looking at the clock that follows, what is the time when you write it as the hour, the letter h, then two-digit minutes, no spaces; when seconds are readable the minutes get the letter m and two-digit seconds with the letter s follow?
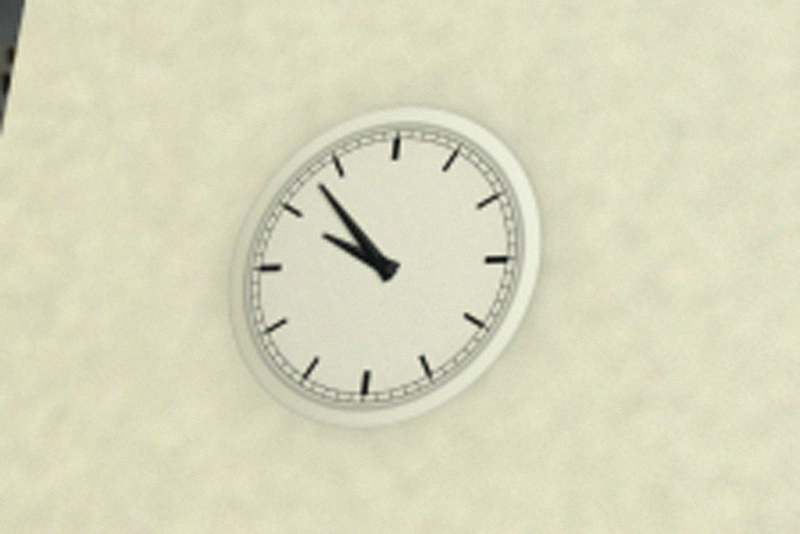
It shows 9h53
